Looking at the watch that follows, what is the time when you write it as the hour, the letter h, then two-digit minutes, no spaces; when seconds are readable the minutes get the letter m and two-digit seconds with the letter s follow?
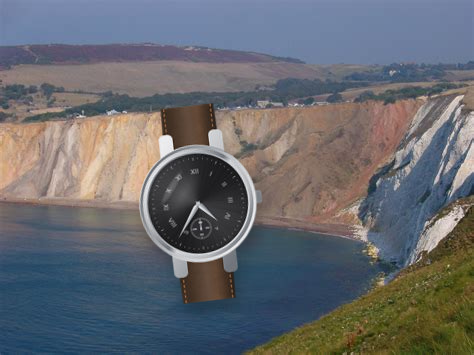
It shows 4h36
